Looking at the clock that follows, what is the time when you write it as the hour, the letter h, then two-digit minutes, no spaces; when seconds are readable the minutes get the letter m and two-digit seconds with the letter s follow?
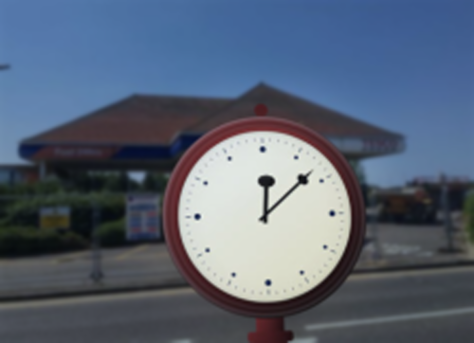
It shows 12h08
